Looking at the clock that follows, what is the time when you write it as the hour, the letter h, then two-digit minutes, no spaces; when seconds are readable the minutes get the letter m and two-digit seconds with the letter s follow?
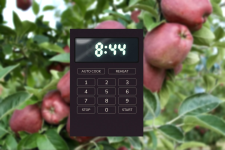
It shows 8h44
